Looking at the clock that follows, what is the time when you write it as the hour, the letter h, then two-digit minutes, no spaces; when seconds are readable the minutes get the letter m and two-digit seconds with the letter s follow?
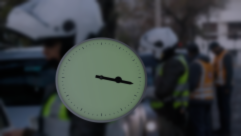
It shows 3h17
